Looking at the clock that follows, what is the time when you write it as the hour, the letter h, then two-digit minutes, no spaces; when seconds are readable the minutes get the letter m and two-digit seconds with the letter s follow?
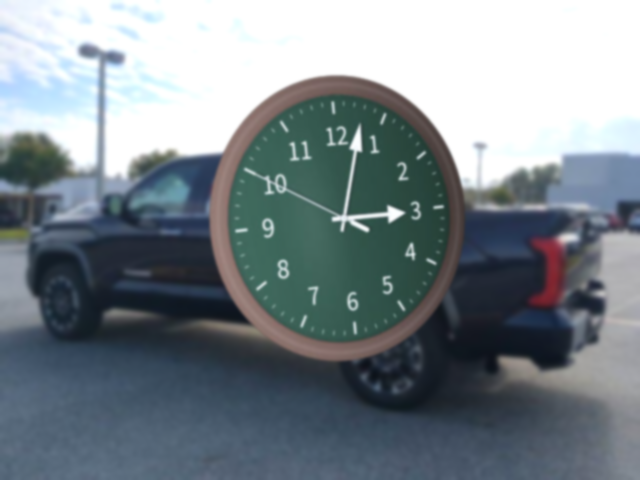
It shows 3h02m50s
